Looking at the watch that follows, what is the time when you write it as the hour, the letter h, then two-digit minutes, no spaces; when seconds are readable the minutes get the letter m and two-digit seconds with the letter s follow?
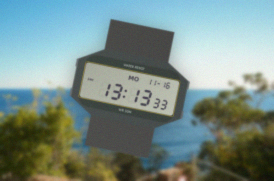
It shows 13h13m33s
